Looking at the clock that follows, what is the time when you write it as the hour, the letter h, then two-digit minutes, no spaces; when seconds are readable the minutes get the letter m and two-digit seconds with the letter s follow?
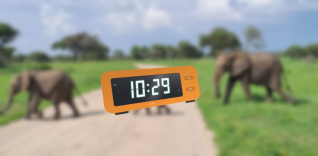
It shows 10h29
